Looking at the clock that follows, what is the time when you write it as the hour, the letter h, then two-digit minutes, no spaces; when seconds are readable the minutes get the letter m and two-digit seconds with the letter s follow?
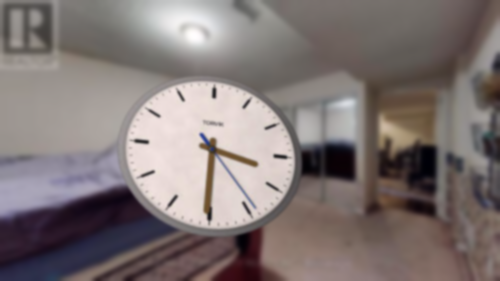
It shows 3h30m24s
